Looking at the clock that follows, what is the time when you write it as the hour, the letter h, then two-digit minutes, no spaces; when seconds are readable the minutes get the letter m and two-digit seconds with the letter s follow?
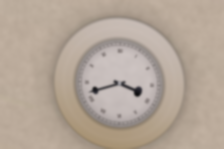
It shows 3h42
